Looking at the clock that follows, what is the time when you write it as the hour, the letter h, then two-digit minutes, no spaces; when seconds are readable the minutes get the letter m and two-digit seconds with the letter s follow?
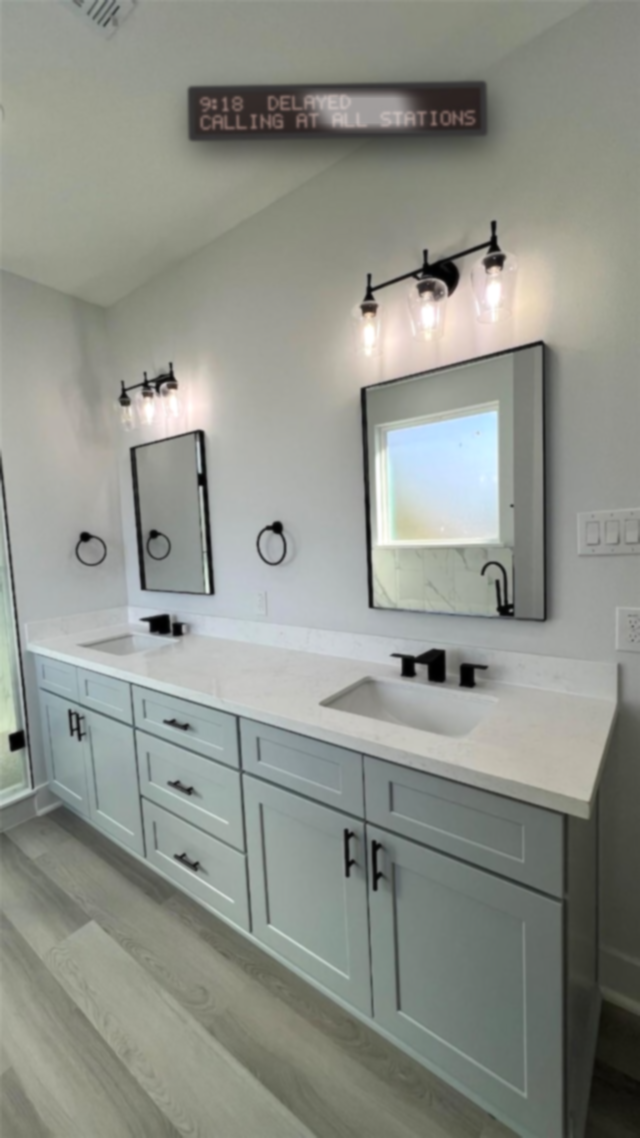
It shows 9h18
